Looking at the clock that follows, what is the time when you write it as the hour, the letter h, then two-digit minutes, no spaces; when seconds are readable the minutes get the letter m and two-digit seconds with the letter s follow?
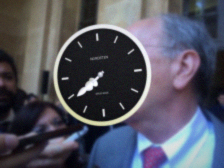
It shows 7h39
